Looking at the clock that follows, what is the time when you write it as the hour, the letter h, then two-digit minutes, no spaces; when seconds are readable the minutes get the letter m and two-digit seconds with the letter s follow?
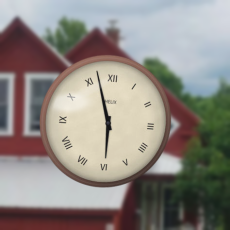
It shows 5h57
